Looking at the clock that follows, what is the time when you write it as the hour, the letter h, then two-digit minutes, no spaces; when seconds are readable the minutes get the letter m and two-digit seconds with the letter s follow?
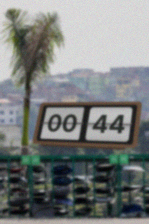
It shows 0h44
